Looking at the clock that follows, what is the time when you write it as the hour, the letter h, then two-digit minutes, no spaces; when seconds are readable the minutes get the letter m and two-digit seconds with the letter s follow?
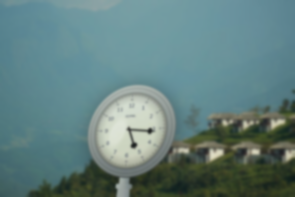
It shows 5h16
